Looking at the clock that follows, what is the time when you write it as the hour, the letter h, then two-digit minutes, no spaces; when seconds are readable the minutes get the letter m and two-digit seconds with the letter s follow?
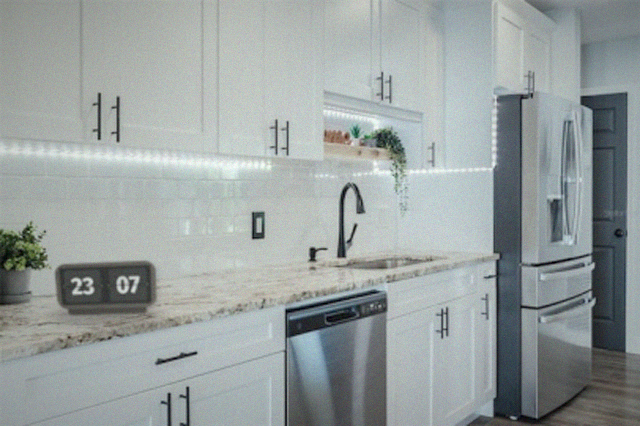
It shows 23h07
